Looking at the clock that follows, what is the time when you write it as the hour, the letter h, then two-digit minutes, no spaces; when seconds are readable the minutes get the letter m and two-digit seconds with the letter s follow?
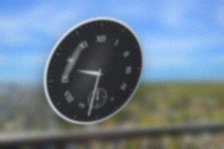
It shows 9h32
